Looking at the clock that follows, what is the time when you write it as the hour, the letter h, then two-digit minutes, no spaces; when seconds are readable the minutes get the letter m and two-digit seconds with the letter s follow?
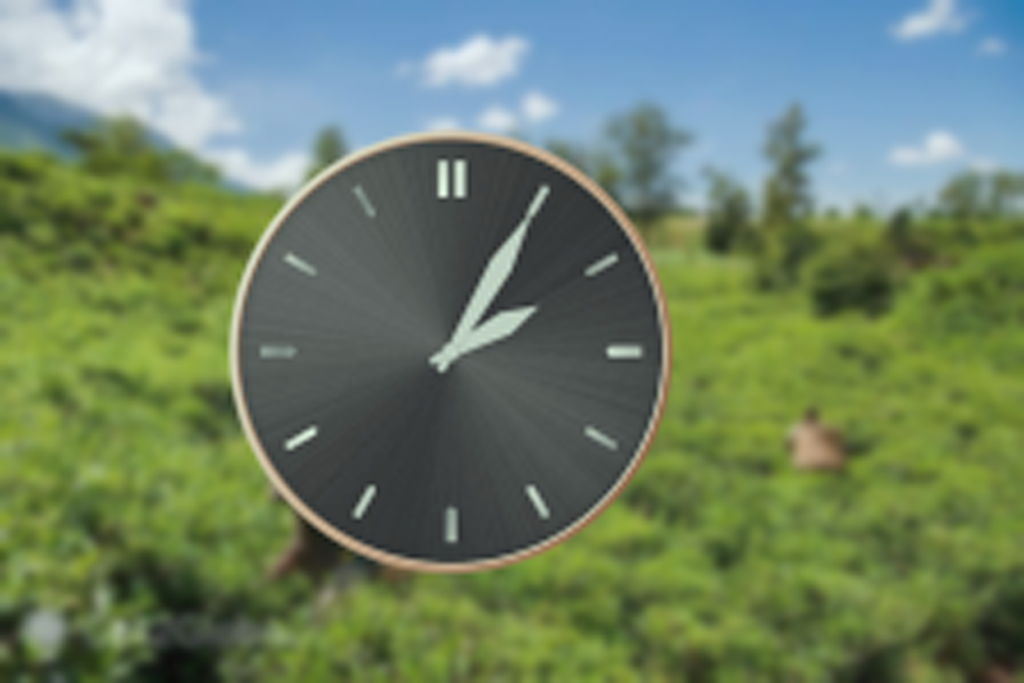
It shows 2h05
